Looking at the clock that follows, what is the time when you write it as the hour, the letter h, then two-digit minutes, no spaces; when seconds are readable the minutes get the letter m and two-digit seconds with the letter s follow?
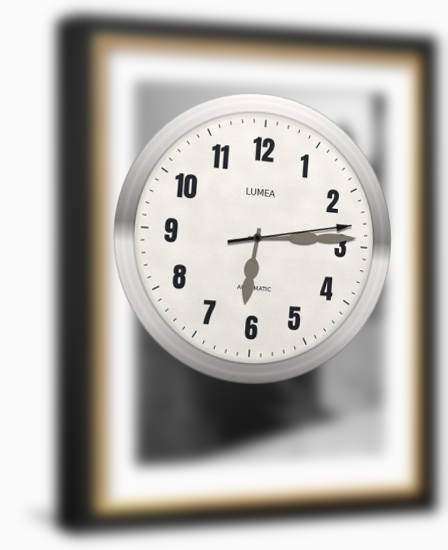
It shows 6h14m13s
